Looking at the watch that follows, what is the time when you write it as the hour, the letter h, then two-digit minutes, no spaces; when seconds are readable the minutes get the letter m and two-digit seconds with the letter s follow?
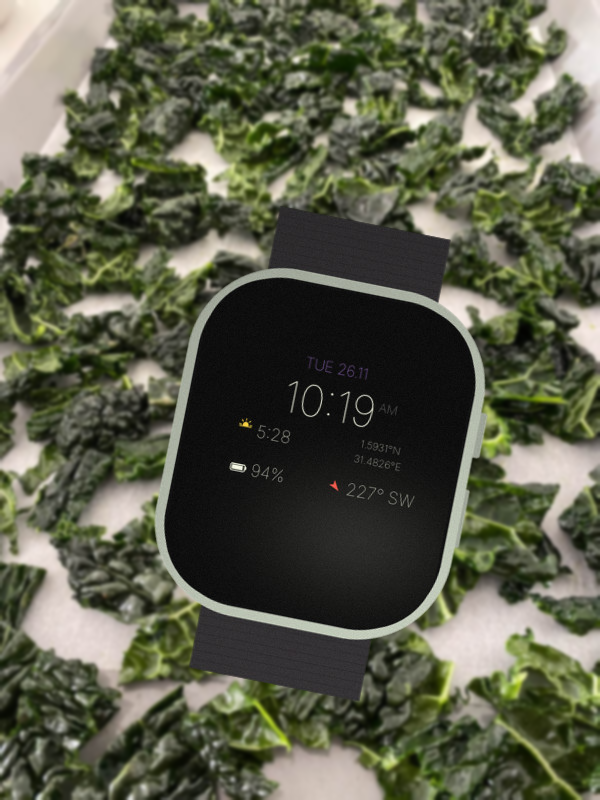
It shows 10h19
